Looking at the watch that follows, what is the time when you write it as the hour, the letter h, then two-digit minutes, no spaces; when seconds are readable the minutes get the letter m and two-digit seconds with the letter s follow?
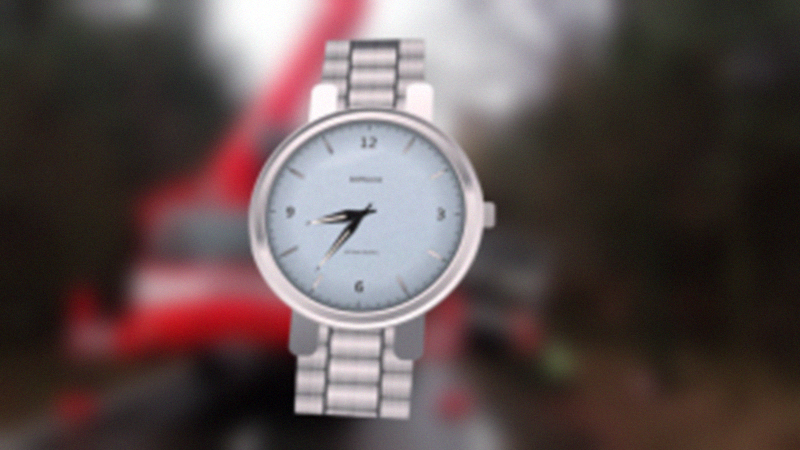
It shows 8h36
